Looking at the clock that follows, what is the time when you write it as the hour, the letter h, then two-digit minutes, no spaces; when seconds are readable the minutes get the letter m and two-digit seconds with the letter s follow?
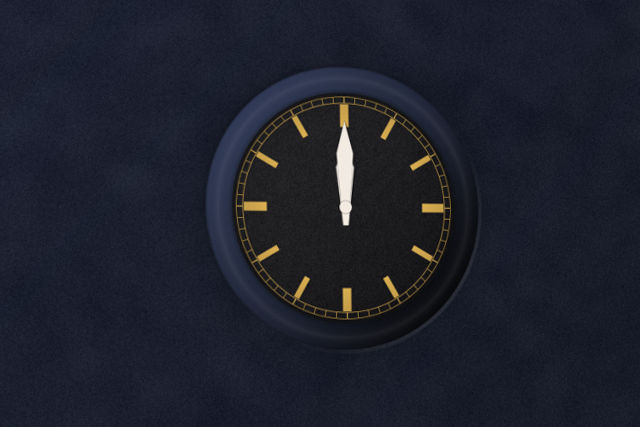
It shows 12h00
